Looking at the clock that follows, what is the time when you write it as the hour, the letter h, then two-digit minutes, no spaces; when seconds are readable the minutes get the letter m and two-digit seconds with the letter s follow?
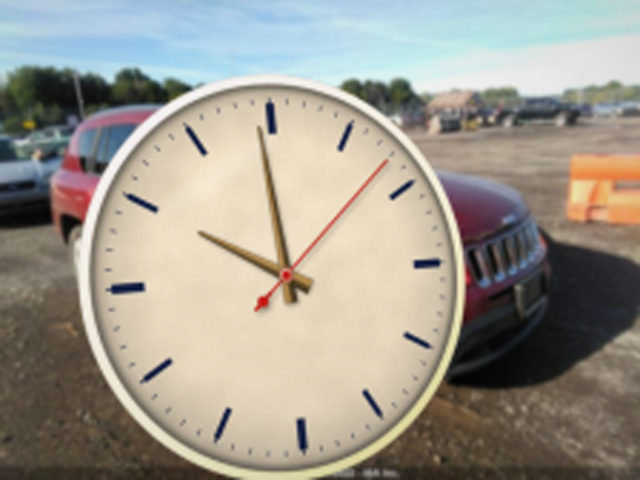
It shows 9h59m08s
